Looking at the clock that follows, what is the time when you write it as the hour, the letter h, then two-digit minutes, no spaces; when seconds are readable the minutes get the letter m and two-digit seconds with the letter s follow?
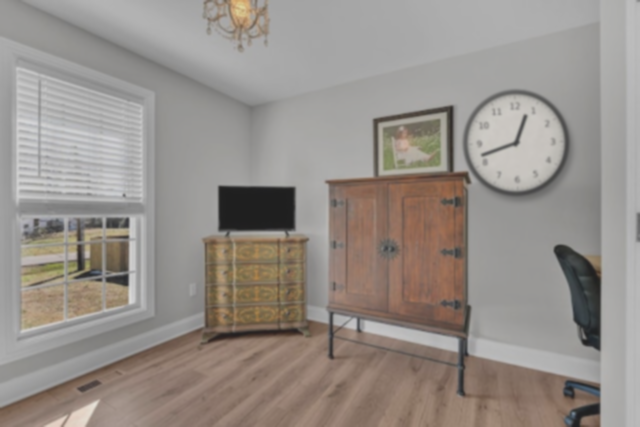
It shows 12h42
